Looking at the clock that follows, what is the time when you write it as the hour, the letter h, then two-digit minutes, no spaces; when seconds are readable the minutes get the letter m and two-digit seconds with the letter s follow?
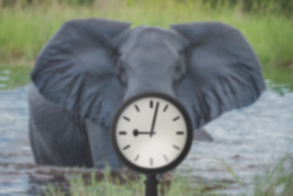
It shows 9h02
